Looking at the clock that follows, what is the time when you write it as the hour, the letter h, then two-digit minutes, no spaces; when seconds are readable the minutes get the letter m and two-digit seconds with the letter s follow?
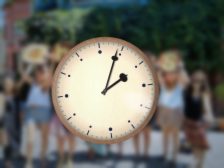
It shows 2h04
